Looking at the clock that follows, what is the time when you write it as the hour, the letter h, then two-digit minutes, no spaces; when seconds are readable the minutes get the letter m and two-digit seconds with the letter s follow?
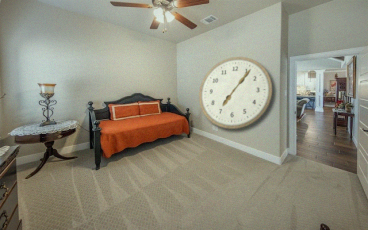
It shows 7h06
